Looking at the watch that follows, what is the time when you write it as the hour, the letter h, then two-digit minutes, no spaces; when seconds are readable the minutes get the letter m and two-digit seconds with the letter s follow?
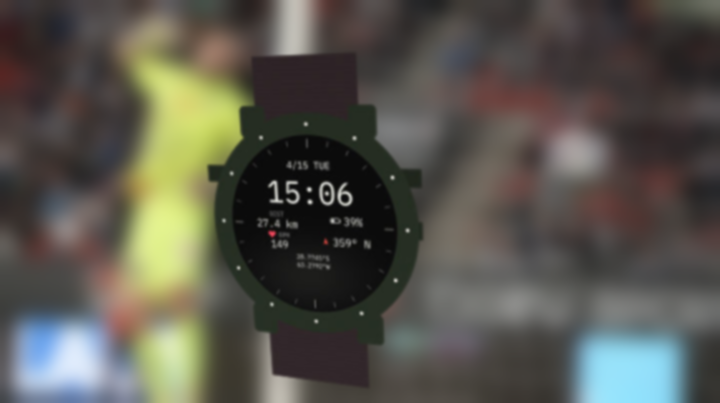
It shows 15h06
